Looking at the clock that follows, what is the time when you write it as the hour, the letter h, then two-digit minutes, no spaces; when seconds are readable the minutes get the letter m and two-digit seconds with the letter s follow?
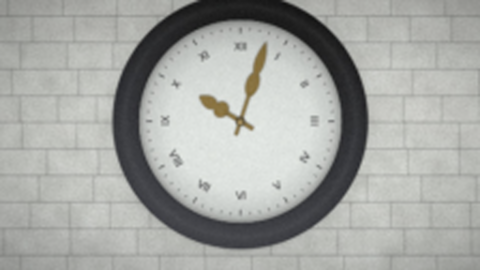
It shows 10h03
